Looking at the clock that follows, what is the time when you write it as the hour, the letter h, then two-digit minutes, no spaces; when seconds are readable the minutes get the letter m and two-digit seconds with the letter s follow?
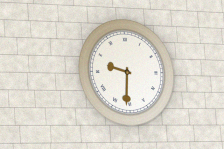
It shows 9h31
